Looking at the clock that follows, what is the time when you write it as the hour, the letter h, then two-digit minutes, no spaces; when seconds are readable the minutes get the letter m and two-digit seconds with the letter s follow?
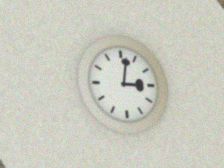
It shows 3h02
